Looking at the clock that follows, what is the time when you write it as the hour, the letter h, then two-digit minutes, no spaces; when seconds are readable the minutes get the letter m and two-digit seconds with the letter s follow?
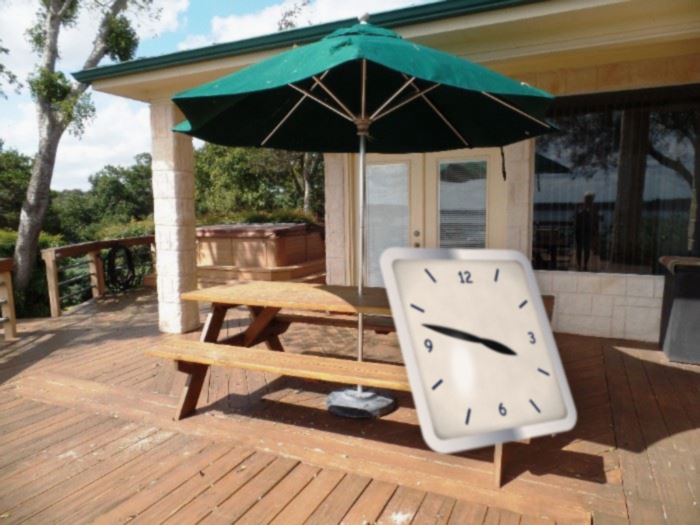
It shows 3h48
